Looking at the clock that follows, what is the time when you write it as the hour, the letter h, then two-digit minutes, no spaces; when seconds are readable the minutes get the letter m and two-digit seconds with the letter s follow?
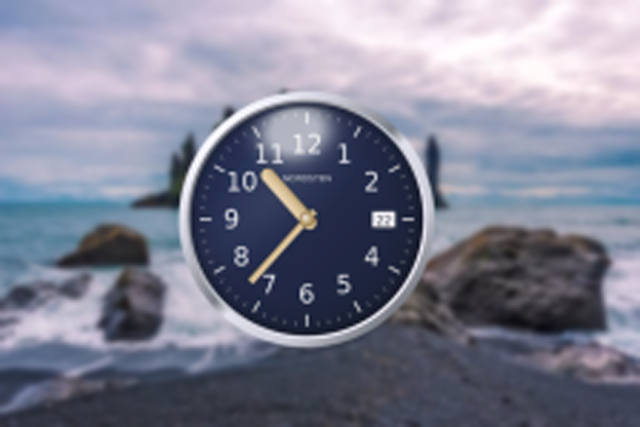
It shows 10h37
